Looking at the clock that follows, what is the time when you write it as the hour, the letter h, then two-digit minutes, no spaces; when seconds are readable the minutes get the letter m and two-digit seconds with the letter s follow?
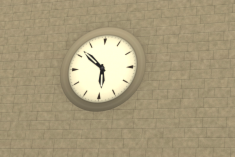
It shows 5h52
